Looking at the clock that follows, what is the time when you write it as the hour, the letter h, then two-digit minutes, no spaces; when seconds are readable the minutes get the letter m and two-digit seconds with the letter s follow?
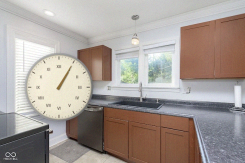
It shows 1h05
